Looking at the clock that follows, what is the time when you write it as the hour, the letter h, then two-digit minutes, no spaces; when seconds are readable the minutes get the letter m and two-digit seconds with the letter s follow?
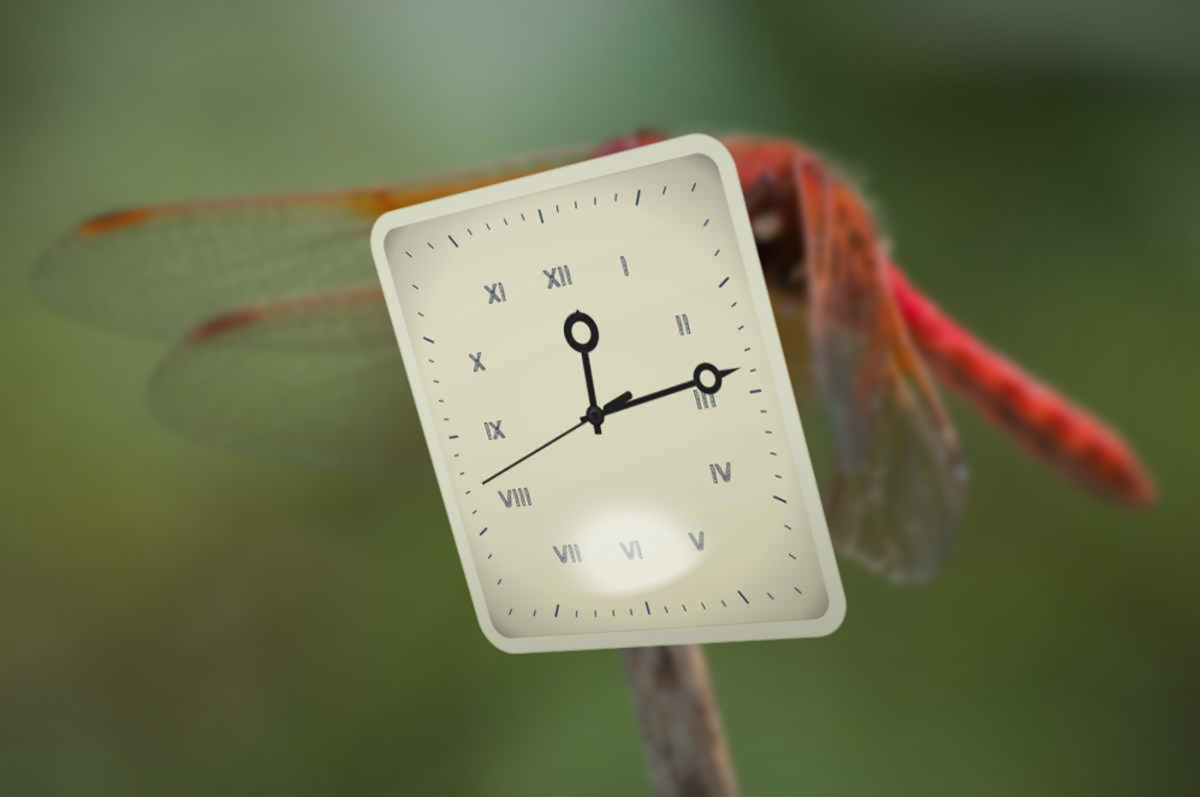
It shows 12h13m42s
